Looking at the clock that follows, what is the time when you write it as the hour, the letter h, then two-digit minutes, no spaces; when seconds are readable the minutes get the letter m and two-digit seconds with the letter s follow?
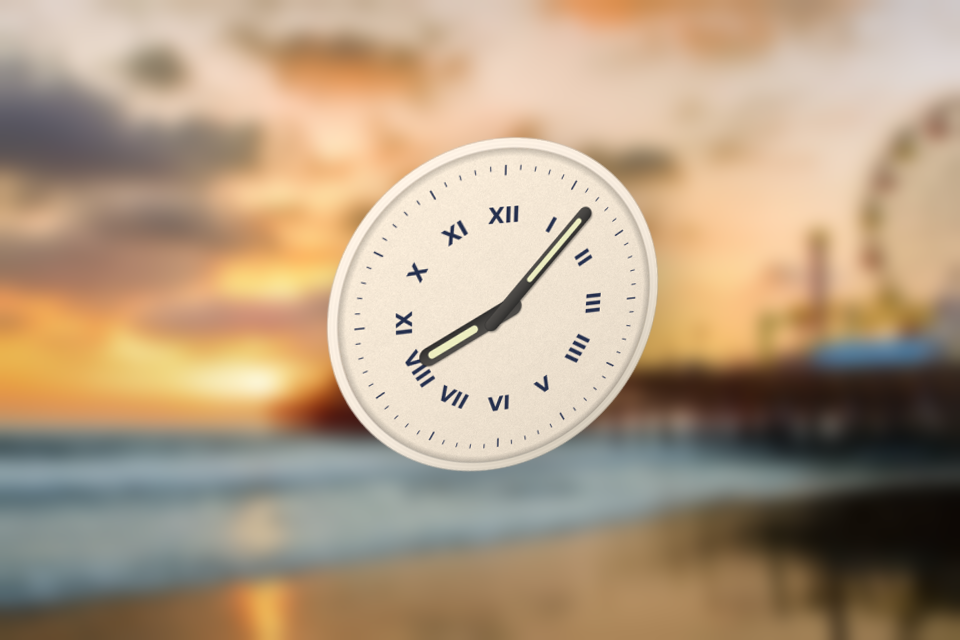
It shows 8h07
